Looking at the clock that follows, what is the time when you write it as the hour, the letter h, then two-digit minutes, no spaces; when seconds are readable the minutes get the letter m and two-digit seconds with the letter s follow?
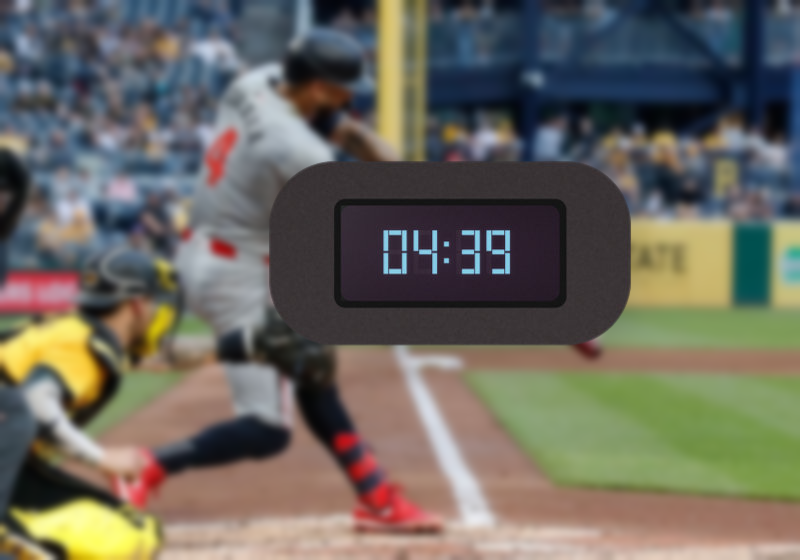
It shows 4h39
